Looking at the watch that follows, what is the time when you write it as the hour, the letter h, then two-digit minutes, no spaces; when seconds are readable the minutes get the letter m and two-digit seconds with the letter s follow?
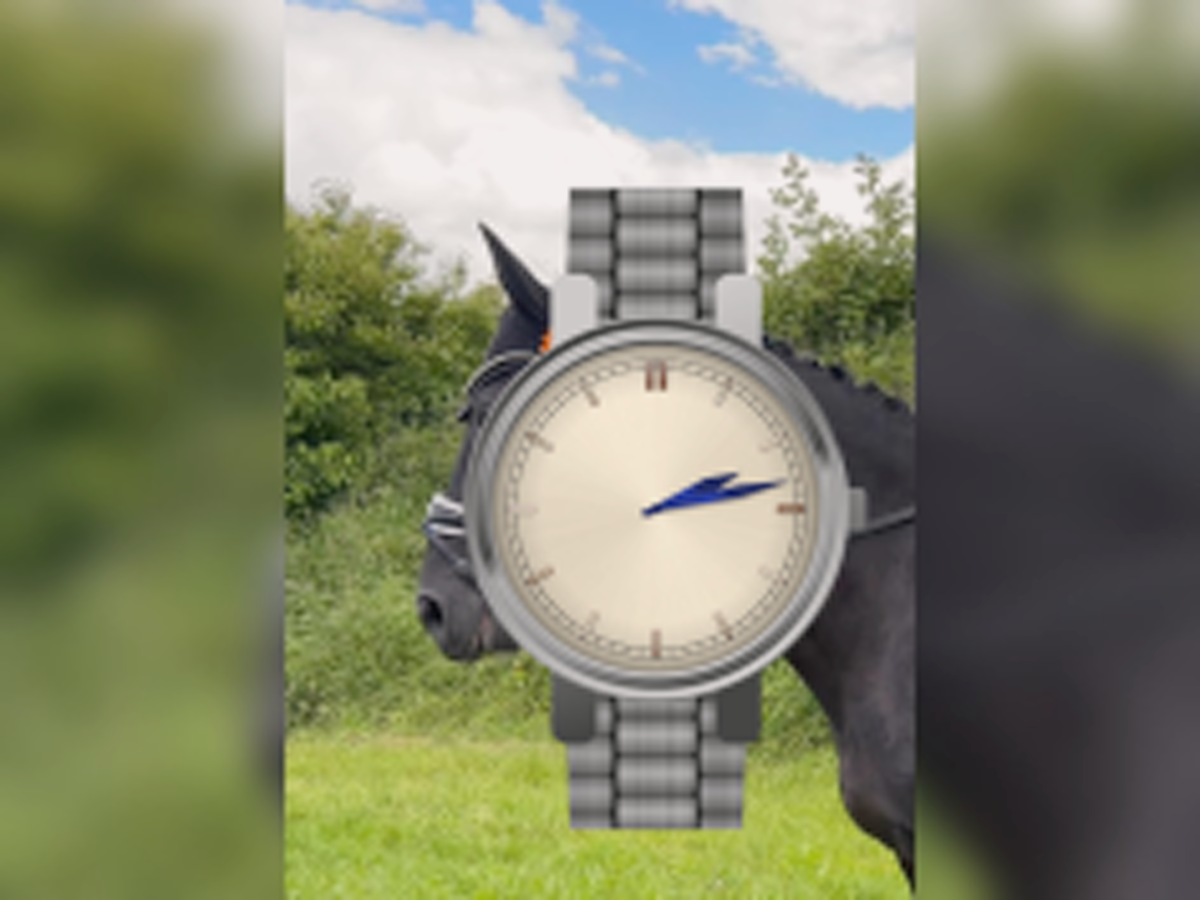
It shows 2h13
